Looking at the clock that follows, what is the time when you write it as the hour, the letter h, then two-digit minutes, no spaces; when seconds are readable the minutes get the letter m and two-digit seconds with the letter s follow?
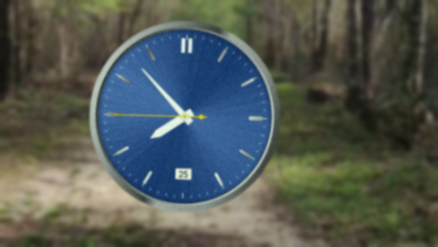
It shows 7h52m45s
